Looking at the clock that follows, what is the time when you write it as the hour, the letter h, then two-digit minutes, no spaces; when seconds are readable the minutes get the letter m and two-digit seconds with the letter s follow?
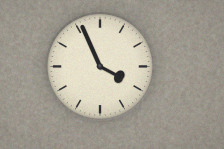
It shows 3h56
